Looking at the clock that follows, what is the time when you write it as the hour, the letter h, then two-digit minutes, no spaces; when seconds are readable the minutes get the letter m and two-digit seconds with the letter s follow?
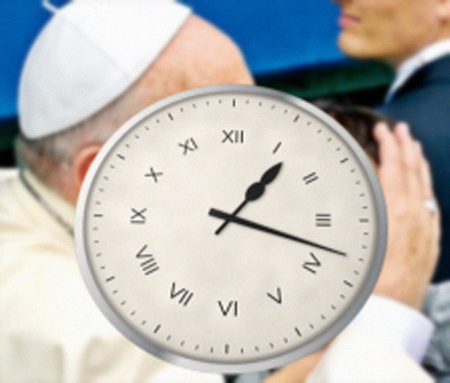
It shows 1h18
